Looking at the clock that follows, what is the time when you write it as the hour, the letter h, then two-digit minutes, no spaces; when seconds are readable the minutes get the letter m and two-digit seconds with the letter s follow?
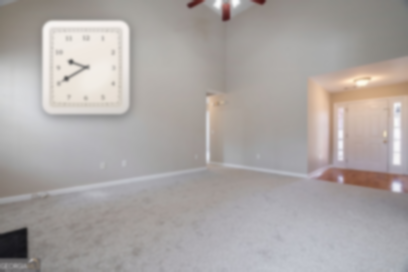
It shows 9h40
